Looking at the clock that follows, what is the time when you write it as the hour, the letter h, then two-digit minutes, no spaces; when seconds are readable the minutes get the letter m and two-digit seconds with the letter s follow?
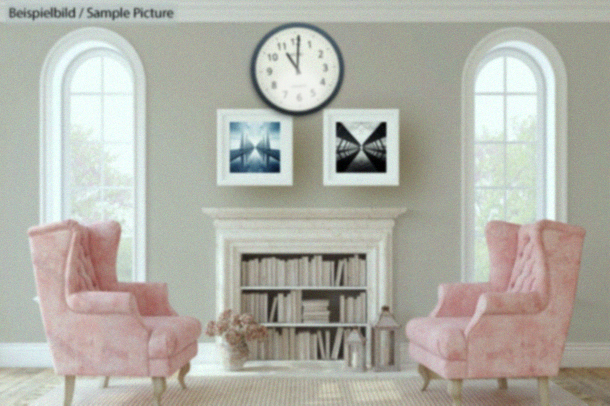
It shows 11h01
